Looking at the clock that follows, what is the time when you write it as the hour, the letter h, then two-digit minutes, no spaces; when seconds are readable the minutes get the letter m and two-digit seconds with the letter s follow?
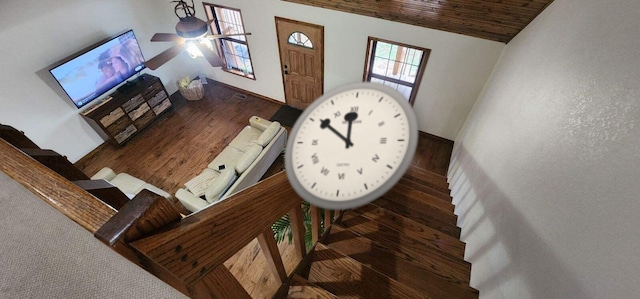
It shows 11h51
